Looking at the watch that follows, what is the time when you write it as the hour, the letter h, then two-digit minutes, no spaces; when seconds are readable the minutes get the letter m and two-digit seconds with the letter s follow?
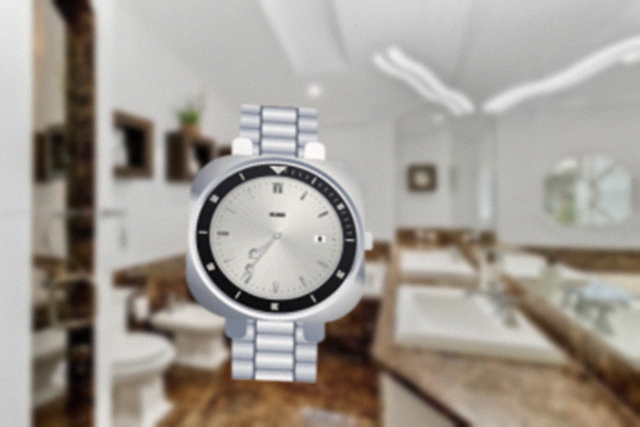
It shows 7h36
